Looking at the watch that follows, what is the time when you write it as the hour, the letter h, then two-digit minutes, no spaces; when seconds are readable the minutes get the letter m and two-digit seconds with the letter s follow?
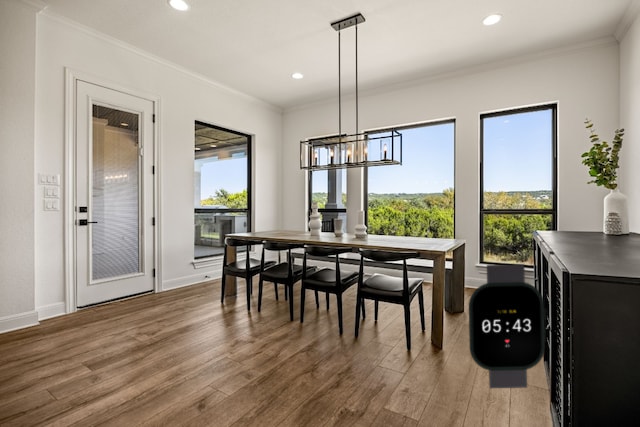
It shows 5h43
